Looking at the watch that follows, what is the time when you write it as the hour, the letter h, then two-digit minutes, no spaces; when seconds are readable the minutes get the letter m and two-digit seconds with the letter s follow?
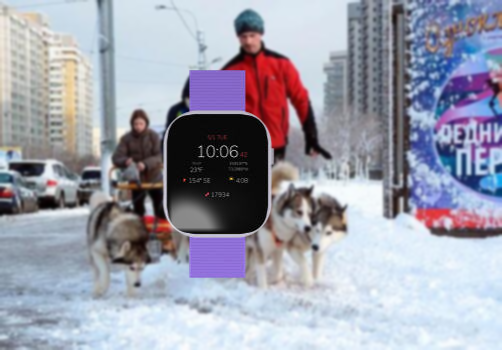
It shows 10h06
